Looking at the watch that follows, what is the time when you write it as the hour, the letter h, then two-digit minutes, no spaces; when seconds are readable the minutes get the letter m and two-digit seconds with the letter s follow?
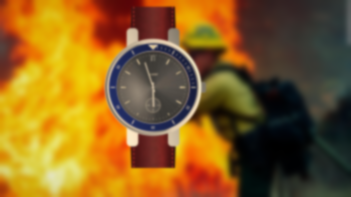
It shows 5h57
